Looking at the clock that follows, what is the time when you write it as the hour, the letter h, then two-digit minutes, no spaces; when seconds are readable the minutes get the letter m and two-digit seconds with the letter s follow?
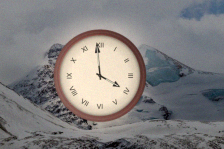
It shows 3h59
